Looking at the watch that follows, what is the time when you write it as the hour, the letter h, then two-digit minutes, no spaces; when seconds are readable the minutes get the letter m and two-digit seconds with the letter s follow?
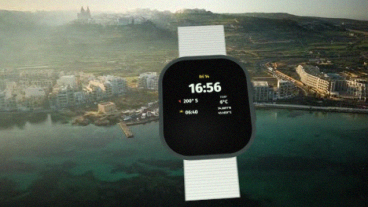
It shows 16h56
